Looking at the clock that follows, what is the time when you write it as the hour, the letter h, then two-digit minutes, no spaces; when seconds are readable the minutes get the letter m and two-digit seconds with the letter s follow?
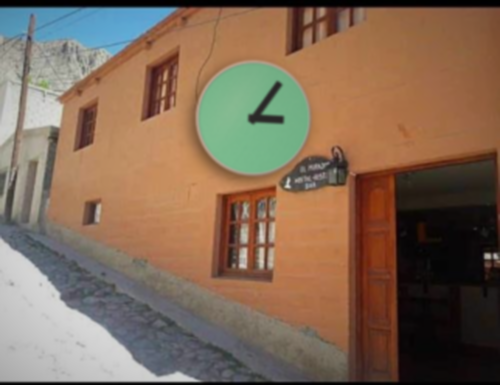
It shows 3h06
